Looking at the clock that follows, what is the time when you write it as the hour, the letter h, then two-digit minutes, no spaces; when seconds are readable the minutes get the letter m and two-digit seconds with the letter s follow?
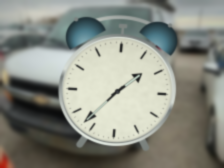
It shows 1h37
